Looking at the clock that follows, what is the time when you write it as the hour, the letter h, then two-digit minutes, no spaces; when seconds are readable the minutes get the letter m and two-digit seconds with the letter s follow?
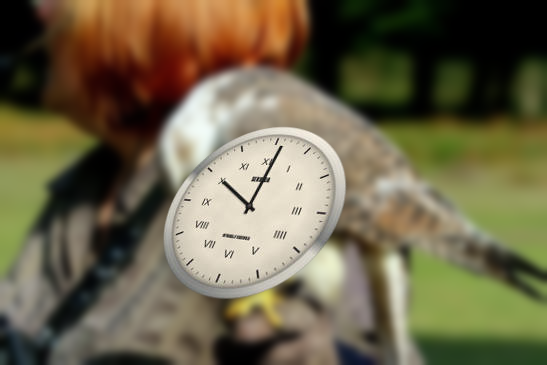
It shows 10h01
